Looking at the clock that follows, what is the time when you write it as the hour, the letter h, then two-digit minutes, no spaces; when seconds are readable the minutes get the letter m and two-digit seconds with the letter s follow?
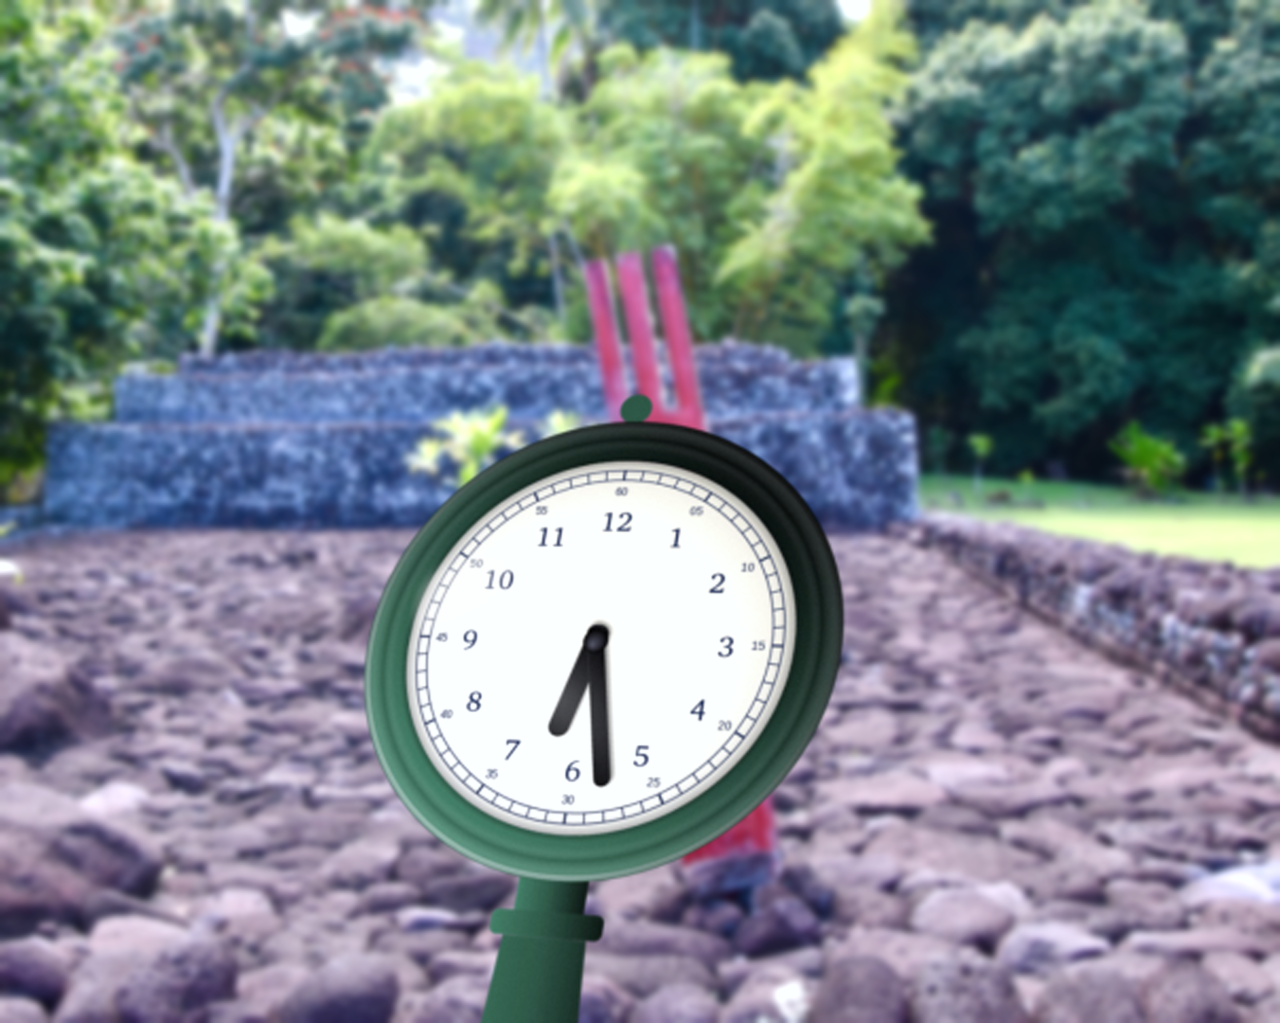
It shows 6h28
